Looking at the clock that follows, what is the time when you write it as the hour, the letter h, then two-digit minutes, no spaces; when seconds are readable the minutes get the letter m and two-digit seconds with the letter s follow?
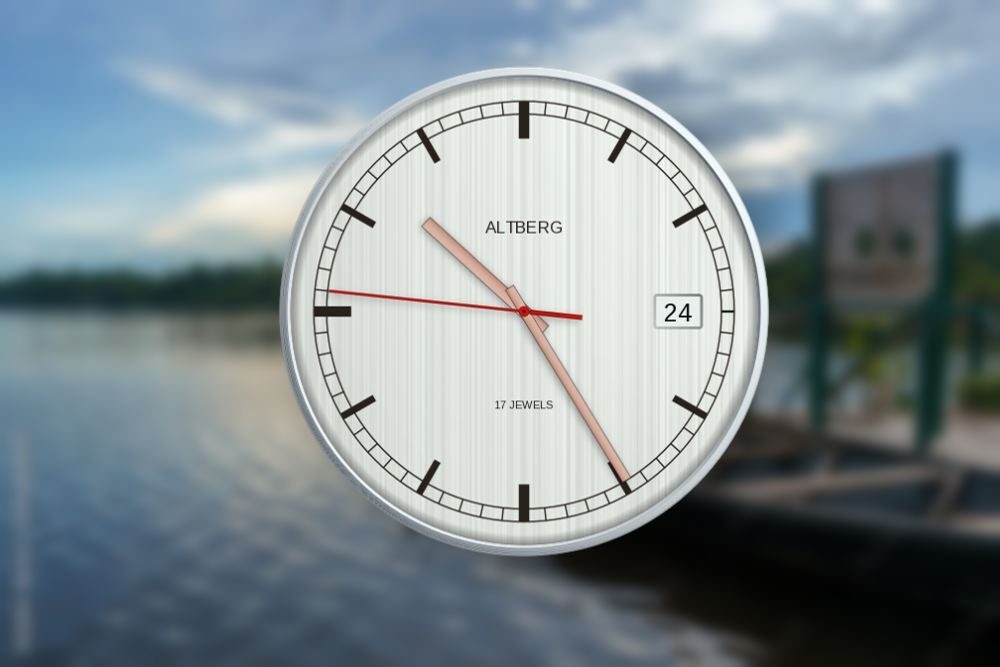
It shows 10h24m46s
